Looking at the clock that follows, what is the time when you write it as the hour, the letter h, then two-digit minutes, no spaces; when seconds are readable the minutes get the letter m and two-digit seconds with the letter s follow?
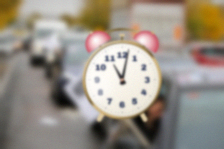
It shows 11h02
